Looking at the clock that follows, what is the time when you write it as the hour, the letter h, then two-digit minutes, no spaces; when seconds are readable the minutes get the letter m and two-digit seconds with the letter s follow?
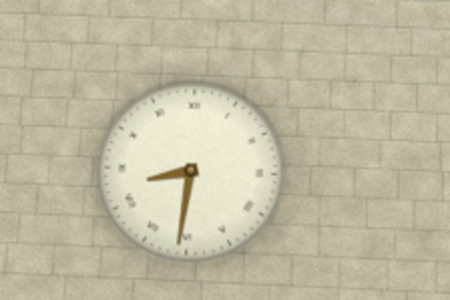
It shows 8h31
